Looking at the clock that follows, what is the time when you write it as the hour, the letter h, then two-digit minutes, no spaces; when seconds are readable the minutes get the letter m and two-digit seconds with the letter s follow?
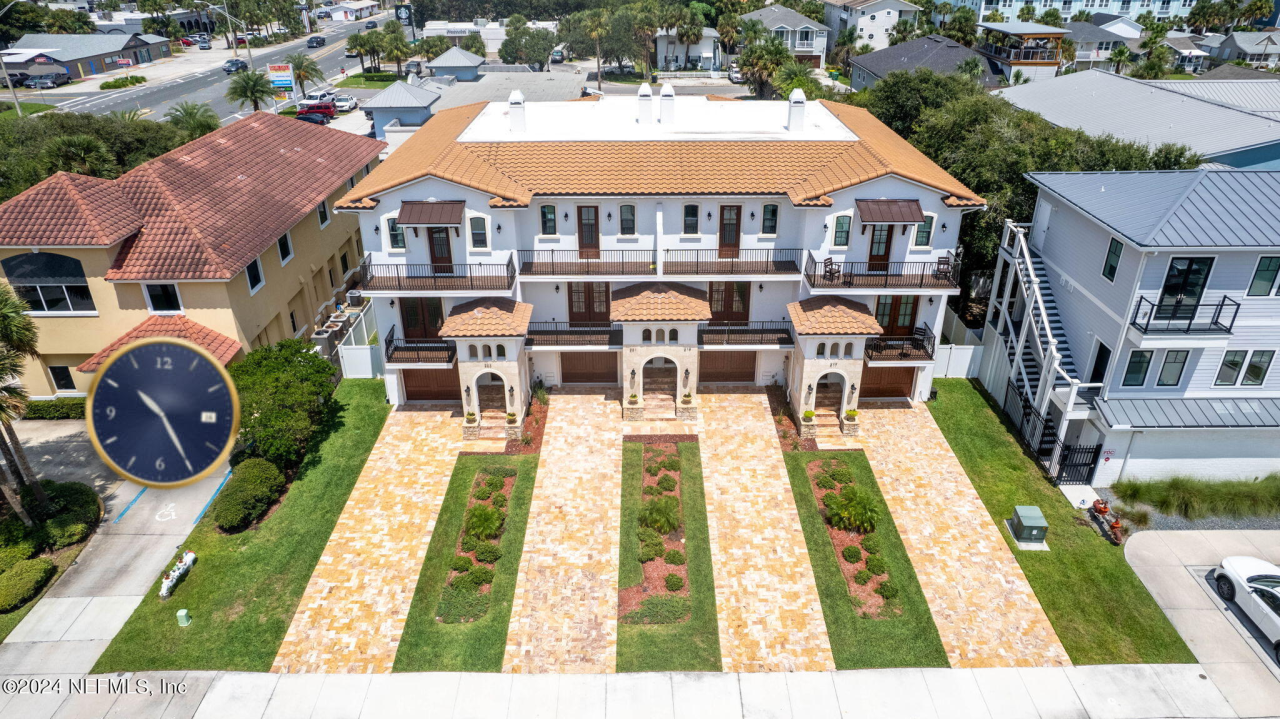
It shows 10h25
